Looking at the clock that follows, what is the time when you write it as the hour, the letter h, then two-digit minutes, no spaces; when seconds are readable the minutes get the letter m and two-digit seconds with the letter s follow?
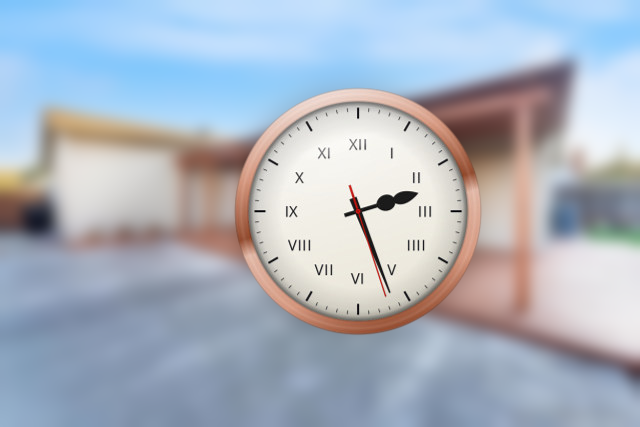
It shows 2h26m27s
